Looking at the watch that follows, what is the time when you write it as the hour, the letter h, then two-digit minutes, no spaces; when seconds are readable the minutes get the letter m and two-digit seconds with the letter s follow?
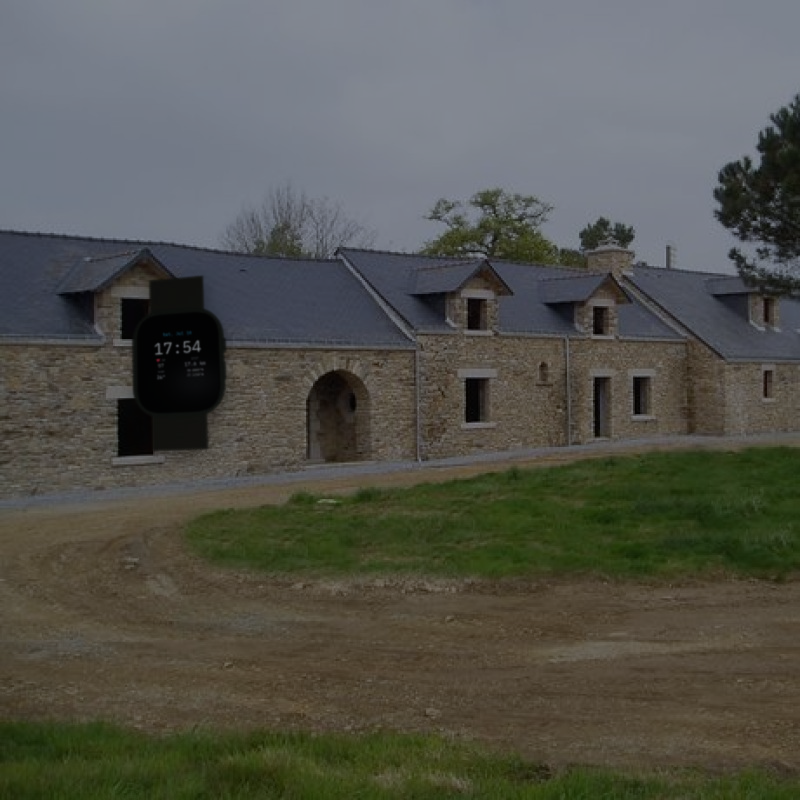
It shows 17h54
